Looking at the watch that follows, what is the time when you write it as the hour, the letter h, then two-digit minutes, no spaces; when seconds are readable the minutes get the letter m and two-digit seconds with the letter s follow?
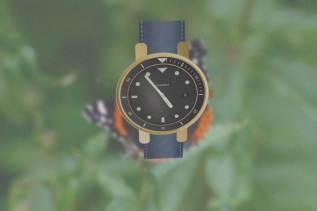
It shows 4h54
